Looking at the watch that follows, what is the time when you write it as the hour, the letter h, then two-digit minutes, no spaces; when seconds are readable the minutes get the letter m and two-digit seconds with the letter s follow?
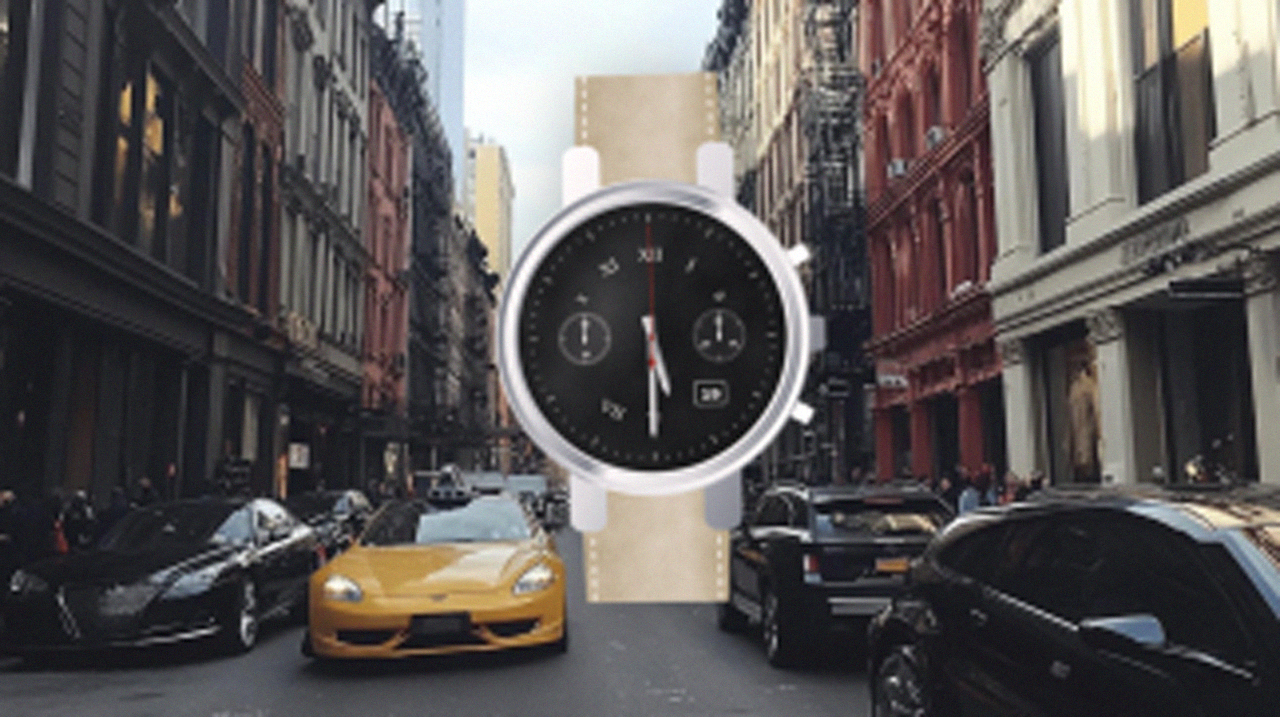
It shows 5h30
